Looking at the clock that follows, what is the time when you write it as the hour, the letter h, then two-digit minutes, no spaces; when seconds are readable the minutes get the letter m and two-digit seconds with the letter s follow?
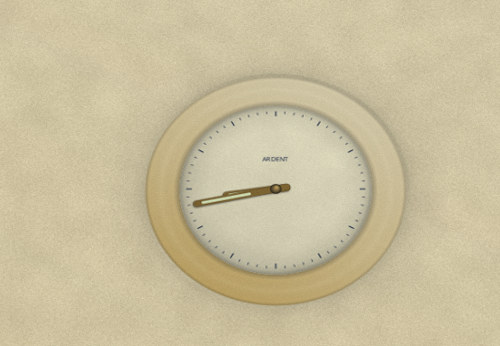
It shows 8h43
